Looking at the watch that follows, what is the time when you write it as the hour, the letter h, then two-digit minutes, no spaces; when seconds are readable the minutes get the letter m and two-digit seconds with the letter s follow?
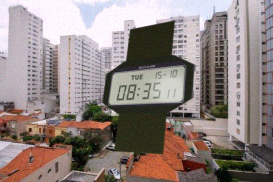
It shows 8h35m11s
